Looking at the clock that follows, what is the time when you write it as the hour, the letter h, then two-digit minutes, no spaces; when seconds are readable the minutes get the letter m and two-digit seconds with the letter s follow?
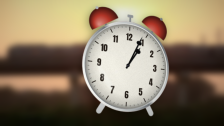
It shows 1h04
